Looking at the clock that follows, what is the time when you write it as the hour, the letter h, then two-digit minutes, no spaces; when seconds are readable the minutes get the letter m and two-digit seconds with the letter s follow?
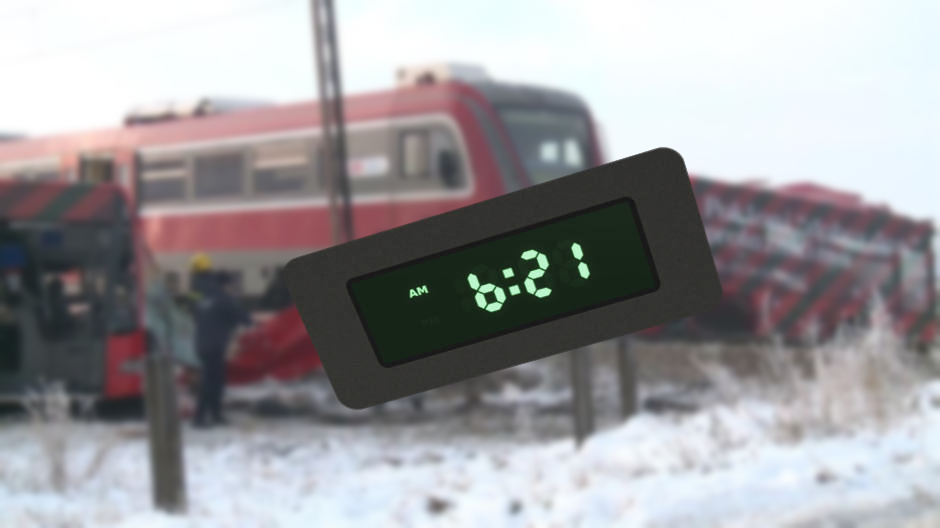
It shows 6h21
